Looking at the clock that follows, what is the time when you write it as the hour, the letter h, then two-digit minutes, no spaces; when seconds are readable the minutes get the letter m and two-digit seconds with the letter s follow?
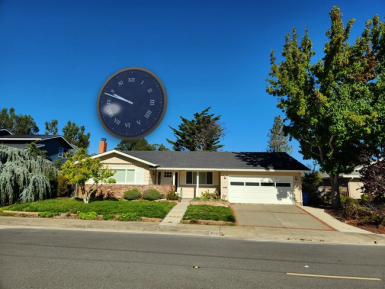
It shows 9h48
